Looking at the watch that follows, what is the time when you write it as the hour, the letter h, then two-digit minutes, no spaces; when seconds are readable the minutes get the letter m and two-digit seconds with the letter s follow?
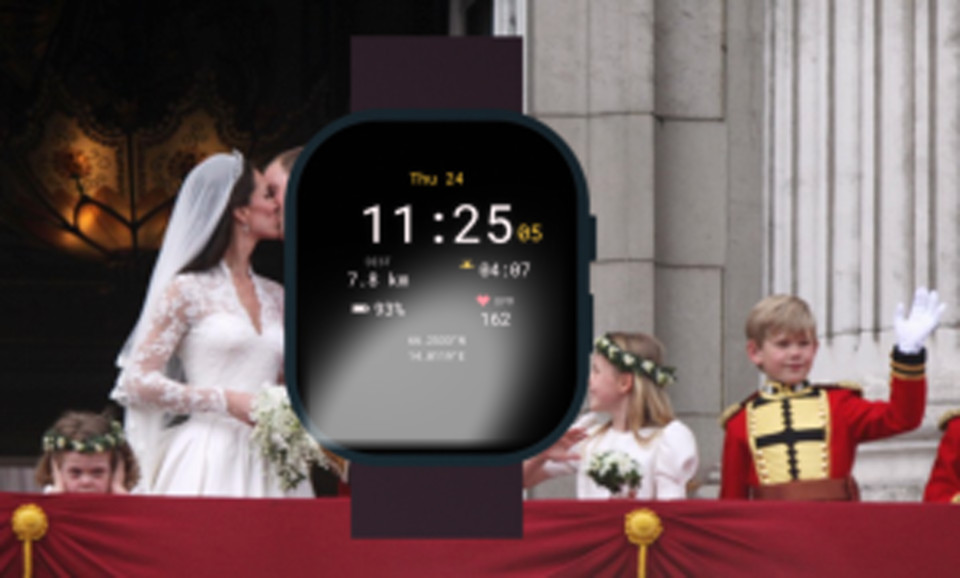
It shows 11h25
